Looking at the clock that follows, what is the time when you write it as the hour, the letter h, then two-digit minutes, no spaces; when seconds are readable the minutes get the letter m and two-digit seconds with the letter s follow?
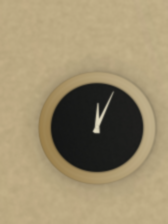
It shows 12h04
